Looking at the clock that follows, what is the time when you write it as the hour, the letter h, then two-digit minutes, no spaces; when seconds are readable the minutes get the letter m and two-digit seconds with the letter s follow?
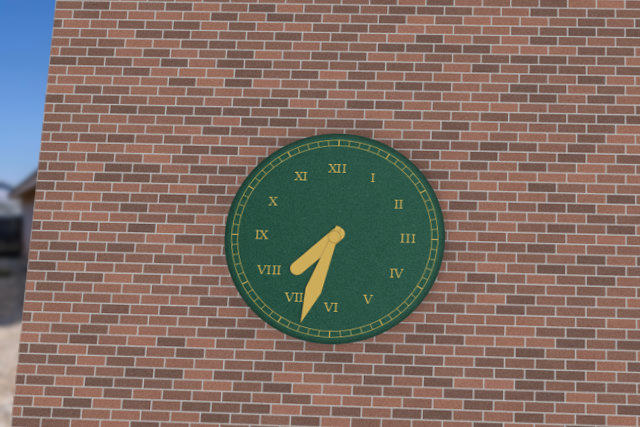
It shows 7h33
